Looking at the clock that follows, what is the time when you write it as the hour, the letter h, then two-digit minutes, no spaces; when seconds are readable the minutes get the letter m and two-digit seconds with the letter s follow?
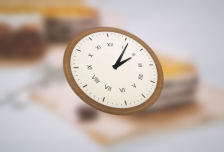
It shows 2h06
